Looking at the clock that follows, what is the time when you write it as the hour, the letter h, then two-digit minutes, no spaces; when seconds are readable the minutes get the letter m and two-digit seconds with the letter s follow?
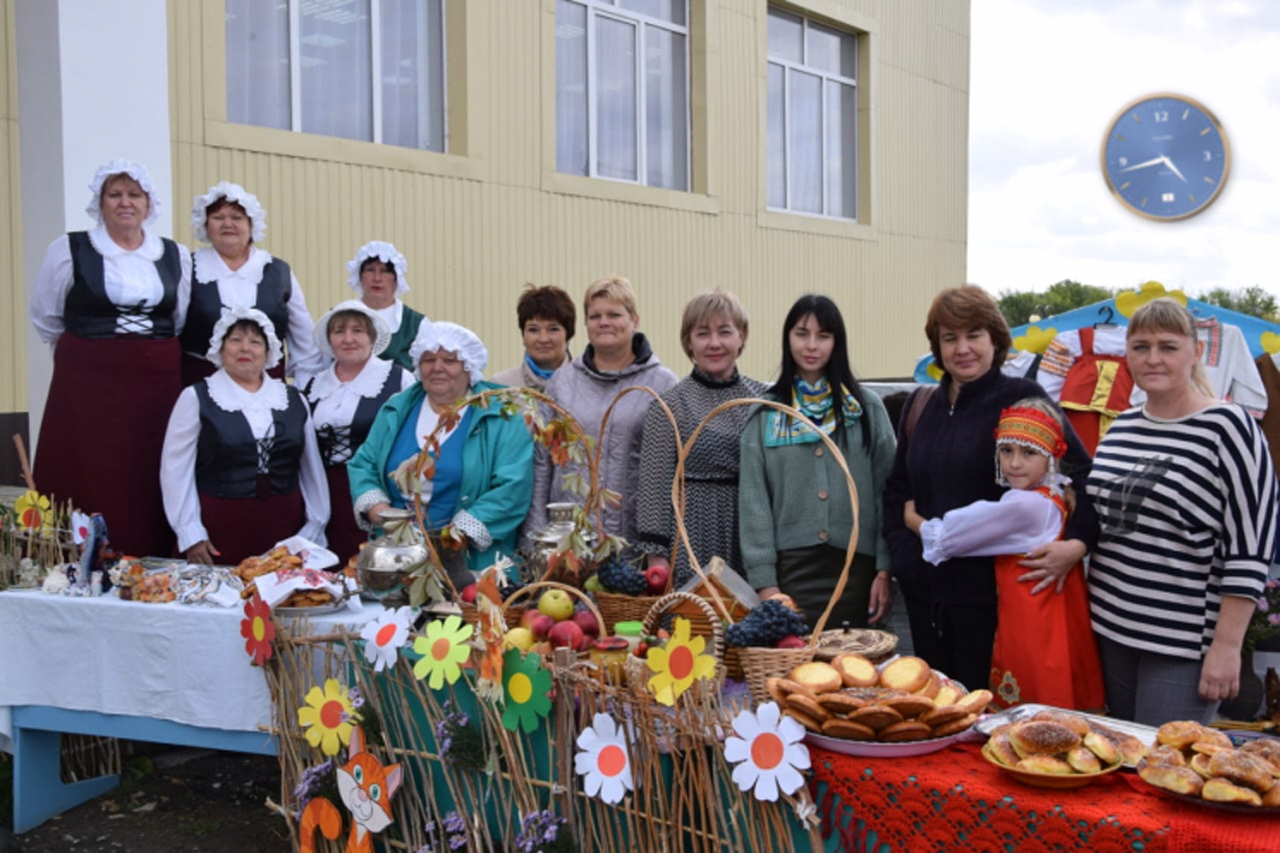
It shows 4h43
